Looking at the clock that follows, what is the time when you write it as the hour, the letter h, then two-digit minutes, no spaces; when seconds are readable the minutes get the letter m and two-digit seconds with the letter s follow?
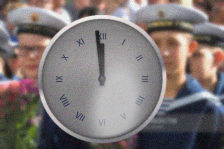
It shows 11h59
